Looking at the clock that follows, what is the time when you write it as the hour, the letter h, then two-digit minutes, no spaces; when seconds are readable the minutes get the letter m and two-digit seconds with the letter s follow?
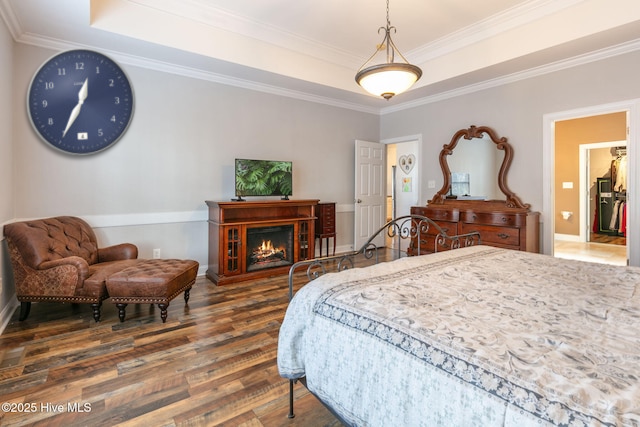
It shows 12h35
